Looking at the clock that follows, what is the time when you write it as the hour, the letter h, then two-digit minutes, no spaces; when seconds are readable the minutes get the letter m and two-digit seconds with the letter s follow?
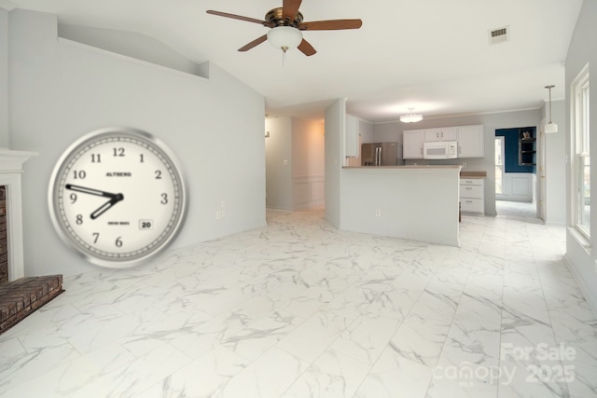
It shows 7h47
